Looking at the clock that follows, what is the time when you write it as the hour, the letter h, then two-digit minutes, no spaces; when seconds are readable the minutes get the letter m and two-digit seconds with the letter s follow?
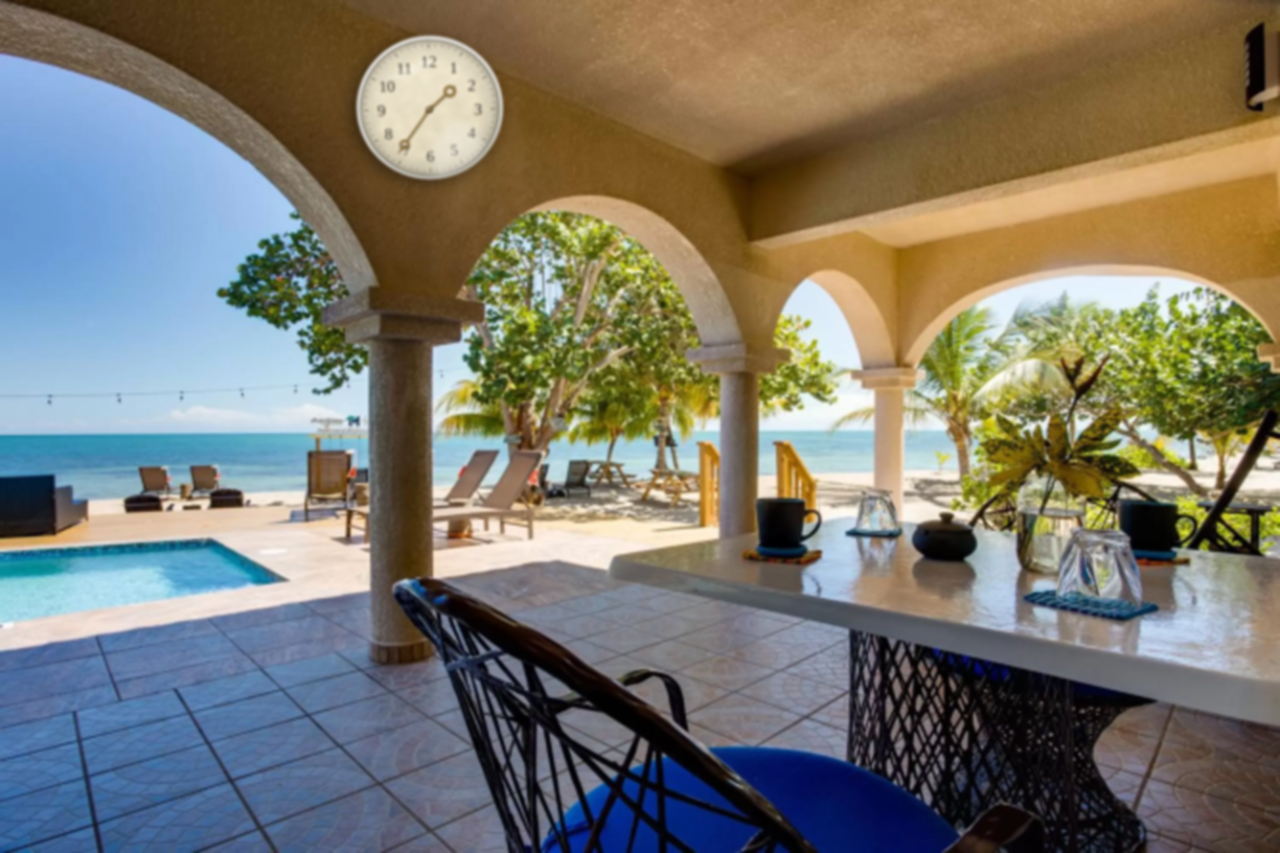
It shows 1h36
